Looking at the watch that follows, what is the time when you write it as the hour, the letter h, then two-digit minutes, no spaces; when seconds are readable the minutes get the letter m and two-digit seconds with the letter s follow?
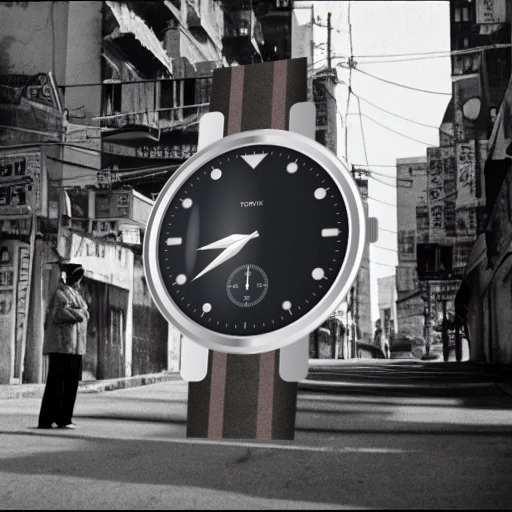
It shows 8h39
